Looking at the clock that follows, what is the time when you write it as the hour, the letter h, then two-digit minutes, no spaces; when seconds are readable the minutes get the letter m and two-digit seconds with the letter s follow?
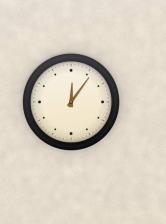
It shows 12h06
